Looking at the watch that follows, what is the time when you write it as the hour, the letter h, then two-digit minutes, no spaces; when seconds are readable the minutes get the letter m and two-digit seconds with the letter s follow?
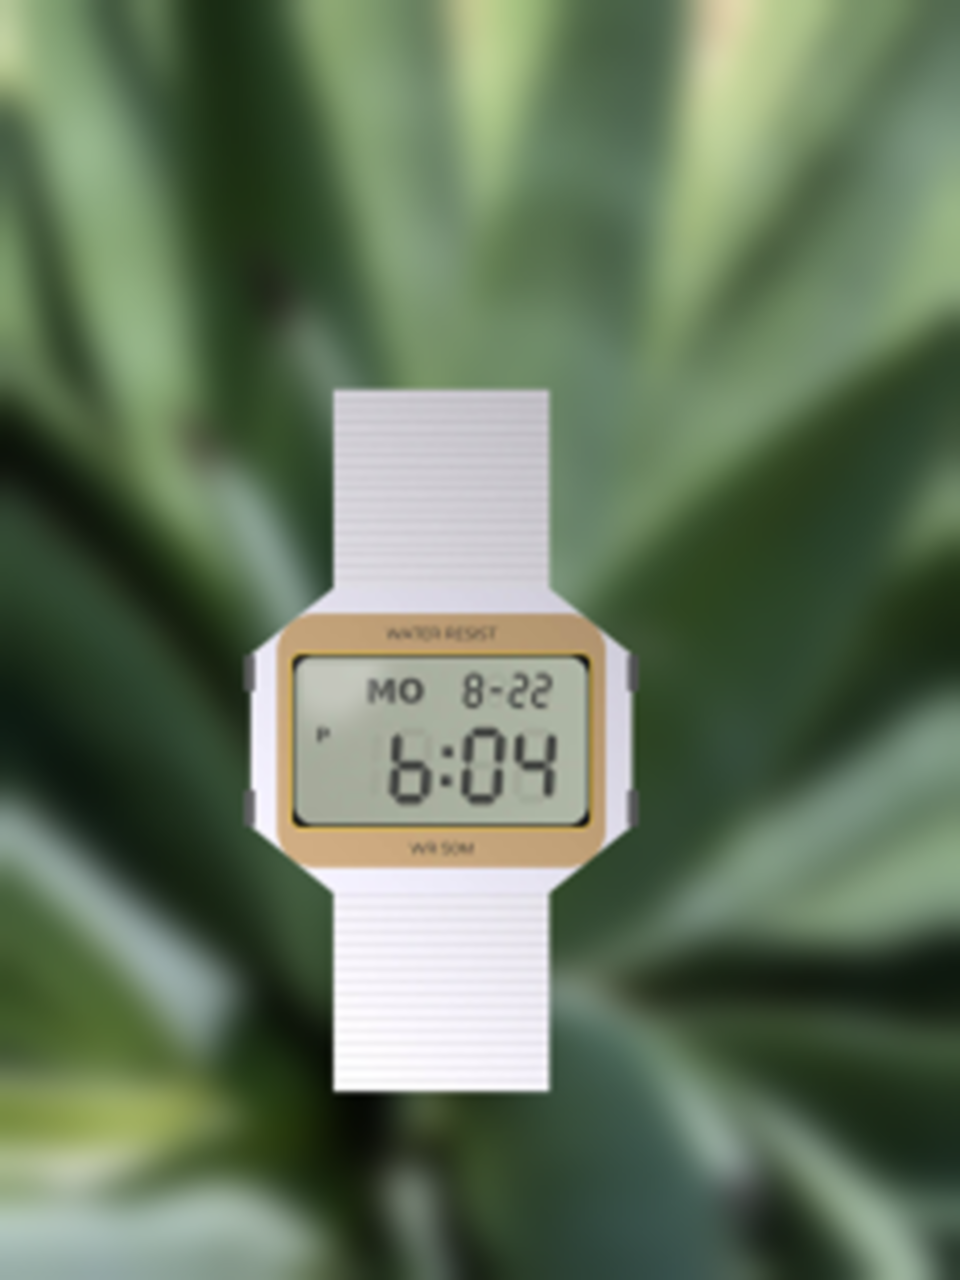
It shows 6h04
